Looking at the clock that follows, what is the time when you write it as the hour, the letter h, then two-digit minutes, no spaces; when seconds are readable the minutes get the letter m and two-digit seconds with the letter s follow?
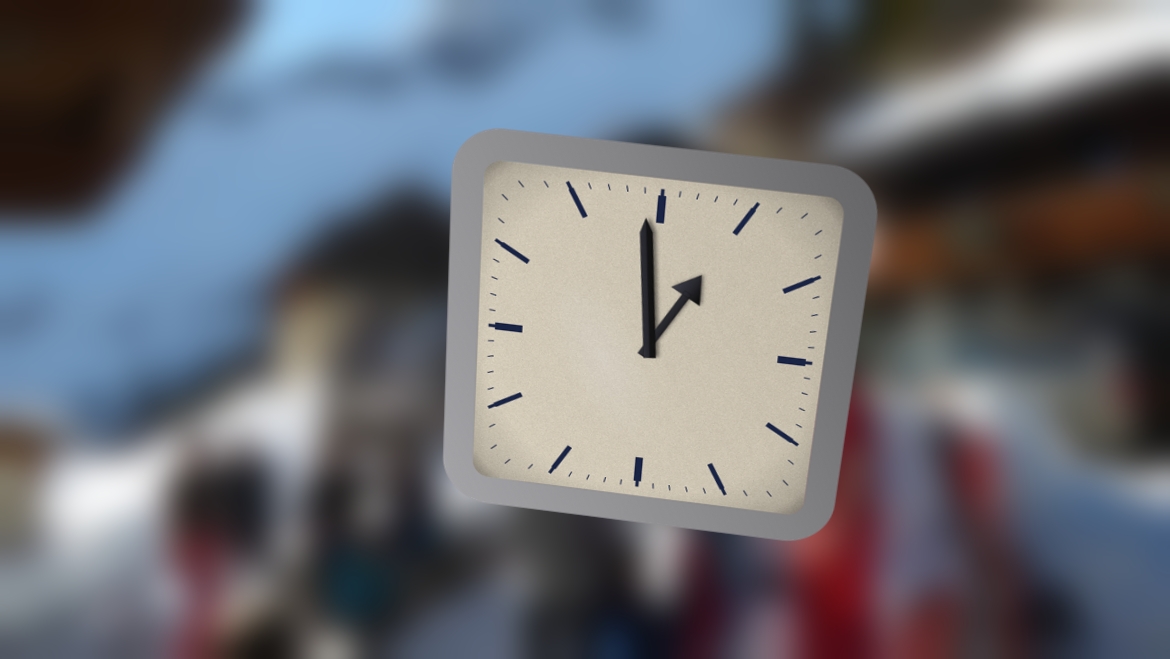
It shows 12h59
